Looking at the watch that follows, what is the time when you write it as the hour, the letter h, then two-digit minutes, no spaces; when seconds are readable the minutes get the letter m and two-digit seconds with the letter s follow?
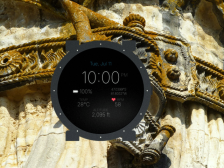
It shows 10h00
